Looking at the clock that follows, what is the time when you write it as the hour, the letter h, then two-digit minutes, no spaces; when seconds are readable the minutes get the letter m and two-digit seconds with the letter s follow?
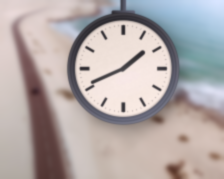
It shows 1h41
